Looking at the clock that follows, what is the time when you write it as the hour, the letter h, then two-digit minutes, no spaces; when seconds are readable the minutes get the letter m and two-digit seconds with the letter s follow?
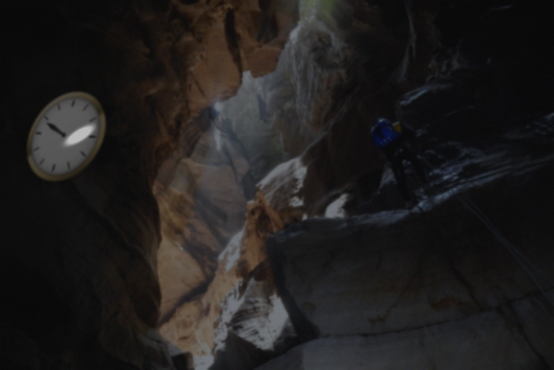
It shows 9h49
